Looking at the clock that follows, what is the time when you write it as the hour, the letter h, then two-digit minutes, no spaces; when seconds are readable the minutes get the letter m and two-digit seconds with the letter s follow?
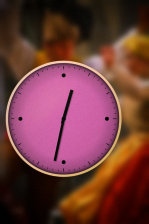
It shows 12h32
